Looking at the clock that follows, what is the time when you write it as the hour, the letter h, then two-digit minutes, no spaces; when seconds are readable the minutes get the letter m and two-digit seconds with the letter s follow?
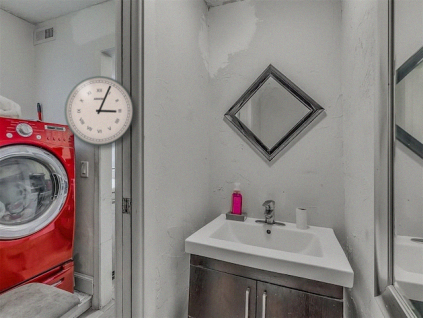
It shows 3h04
